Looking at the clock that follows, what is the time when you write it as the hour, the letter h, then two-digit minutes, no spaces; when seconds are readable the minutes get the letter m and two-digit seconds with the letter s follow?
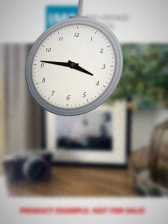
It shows 3h46
